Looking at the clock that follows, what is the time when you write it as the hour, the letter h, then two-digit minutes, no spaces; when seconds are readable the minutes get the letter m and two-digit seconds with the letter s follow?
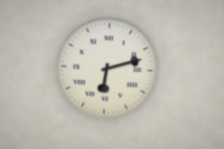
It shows 6h12
